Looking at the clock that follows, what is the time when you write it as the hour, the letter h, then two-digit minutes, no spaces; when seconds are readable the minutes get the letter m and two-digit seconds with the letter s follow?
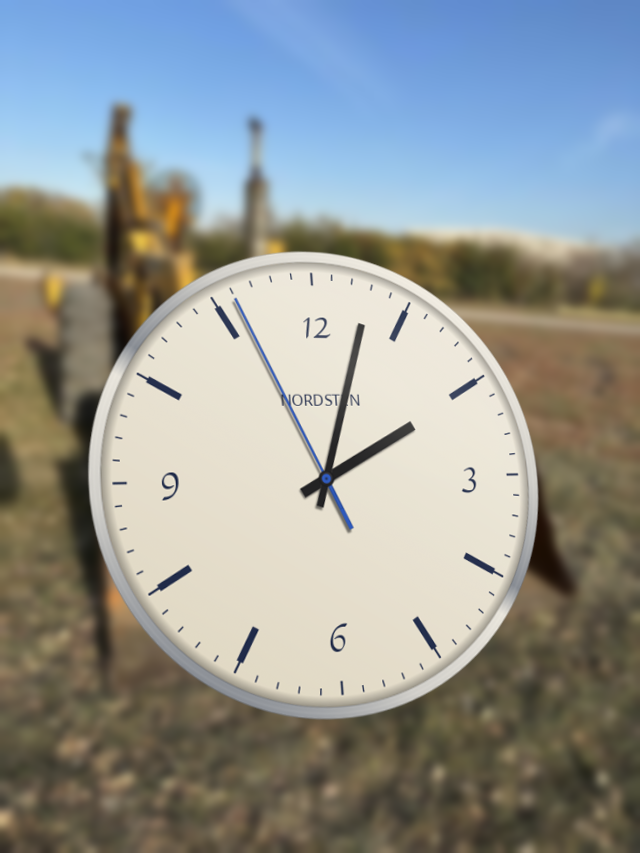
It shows 2h02m56s
